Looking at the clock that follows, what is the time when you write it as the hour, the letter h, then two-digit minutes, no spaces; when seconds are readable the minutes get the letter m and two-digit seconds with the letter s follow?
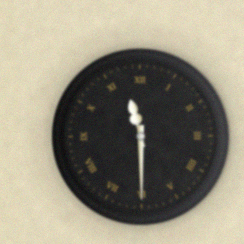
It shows 11h30
